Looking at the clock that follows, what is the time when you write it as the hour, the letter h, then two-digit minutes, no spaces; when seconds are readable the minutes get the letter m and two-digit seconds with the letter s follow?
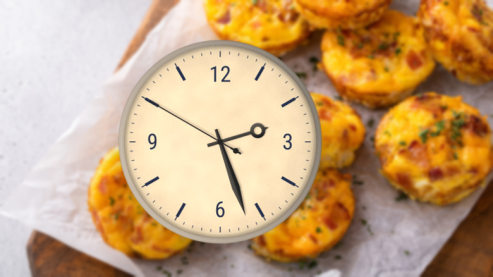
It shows 2h26m50s
